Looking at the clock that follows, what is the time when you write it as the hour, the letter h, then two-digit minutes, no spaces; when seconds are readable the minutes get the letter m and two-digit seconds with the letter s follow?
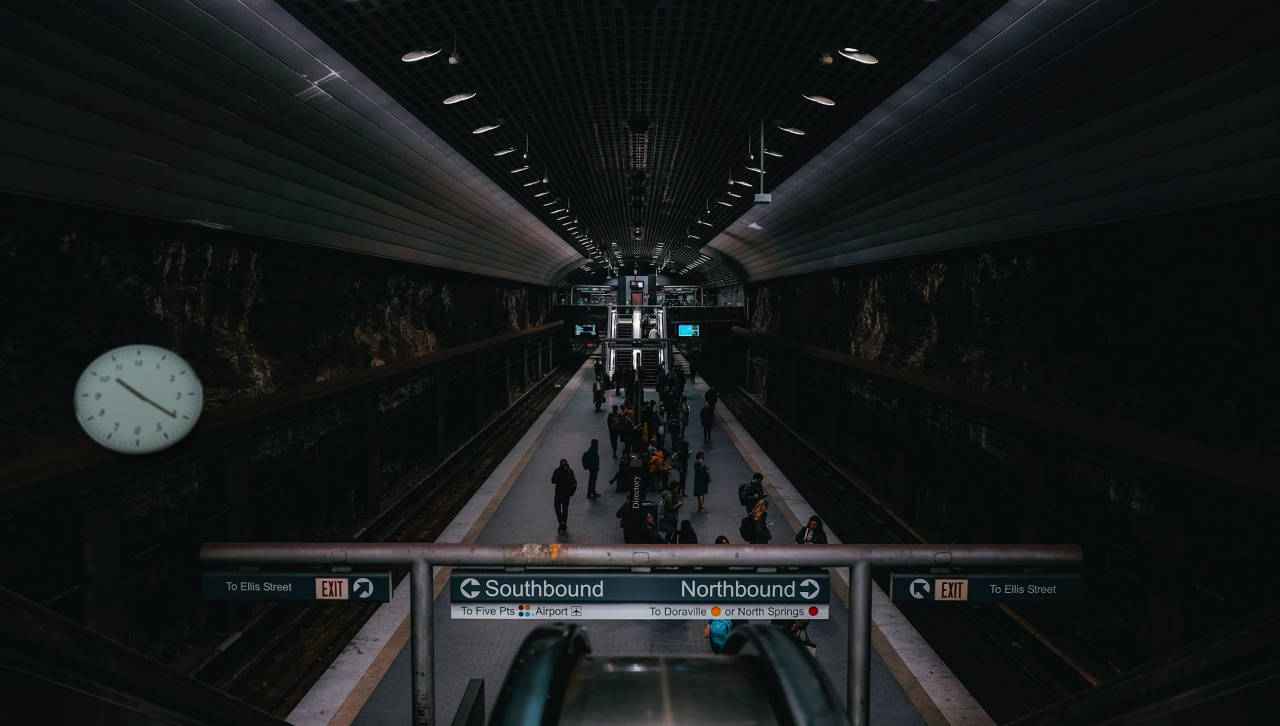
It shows 10h21
